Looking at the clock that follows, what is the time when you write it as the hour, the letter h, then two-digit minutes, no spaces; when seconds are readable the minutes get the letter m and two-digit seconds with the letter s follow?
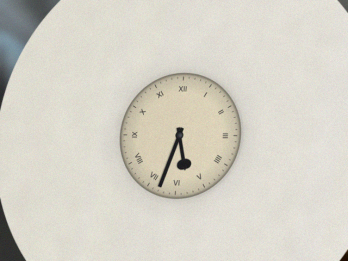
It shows 5h33
